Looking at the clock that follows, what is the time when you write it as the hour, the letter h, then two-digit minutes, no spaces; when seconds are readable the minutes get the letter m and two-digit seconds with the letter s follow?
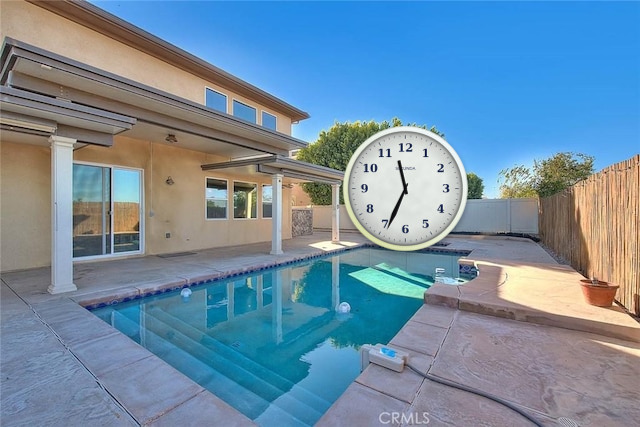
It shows 11h34
